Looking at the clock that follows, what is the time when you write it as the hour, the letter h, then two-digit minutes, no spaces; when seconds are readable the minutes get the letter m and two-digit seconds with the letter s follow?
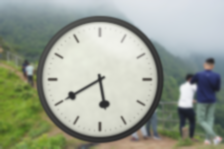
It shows 5h40
